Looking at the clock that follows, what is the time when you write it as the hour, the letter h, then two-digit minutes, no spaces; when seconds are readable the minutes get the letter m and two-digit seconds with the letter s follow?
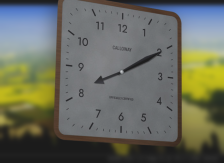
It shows 8h10
